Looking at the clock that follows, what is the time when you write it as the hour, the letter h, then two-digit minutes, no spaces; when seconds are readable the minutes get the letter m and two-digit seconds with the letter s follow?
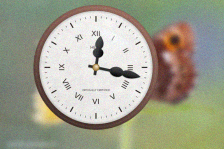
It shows 12h17
